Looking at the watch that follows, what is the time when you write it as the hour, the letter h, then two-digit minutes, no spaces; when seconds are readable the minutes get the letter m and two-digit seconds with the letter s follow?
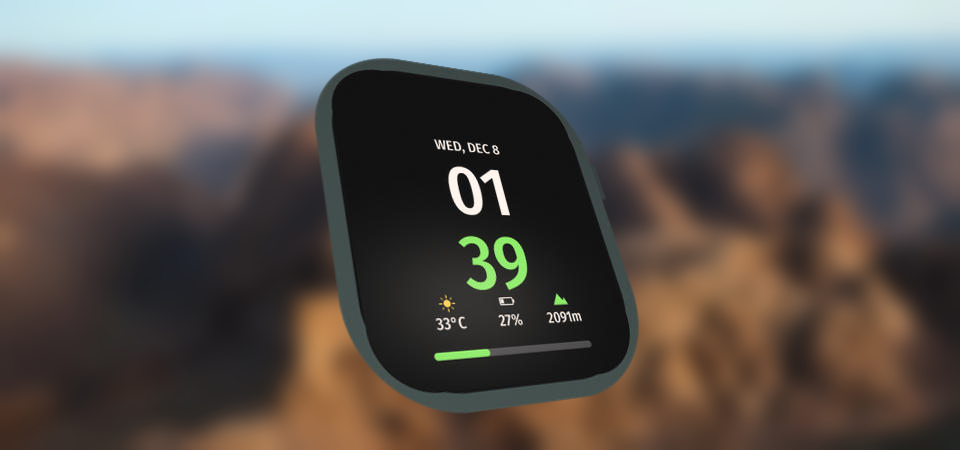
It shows 1h39
